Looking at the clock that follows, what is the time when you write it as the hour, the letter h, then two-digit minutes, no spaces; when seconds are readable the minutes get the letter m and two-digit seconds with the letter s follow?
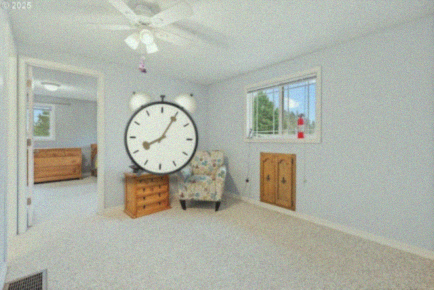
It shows 8h05
